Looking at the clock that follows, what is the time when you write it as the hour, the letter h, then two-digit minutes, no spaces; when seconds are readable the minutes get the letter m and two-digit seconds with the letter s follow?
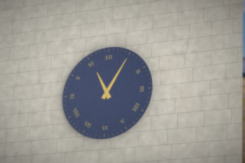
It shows 11h05
